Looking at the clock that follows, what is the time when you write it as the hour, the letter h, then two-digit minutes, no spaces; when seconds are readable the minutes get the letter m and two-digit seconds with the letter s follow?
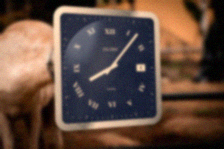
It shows 8h07
